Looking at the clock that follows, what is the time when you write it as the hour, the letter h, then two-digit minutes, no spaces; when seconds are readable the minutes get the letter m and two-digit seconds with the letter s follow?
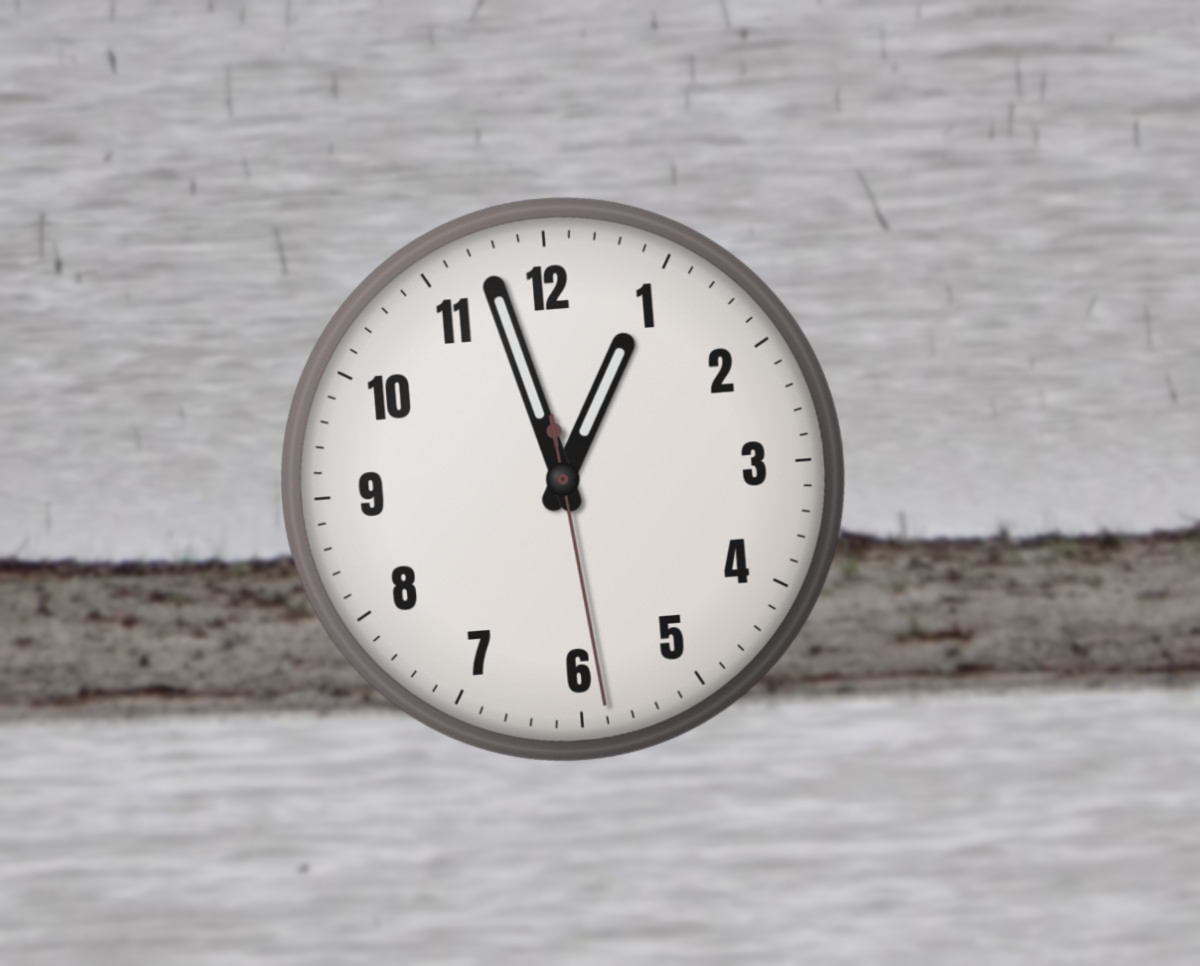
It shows 12h57m29s
